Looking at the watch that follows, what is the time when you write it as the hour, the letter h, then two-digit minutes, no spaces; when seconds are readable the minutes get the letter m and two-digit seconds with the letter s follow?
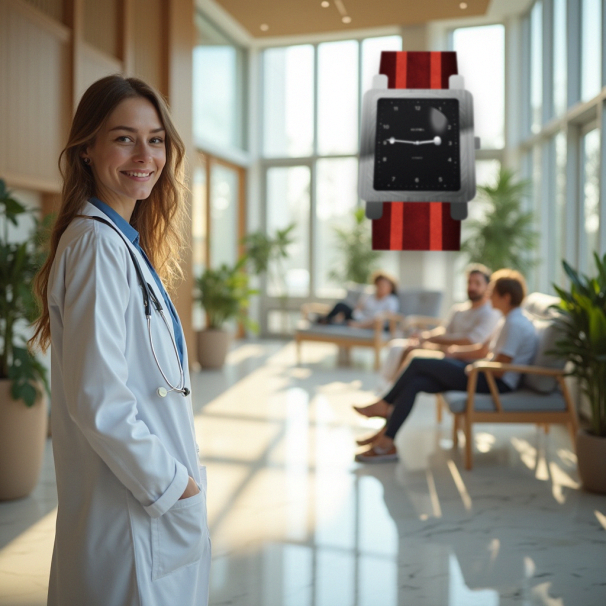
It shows 2h46
